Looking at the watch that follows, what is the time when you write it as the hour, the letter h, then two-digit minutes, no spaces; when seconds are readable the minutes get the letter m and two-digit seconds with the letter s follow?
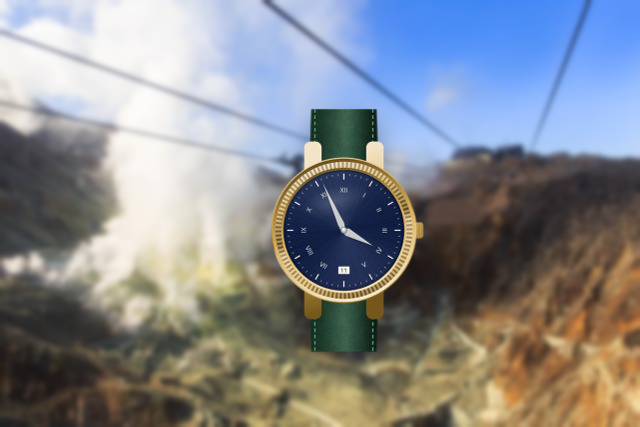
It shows 3h56
